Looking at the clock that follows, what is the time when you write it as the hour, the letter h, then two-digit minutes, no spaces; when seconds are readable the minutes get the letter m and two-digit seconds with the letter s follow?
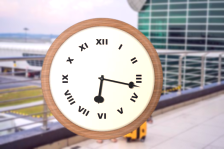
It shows 6h17
